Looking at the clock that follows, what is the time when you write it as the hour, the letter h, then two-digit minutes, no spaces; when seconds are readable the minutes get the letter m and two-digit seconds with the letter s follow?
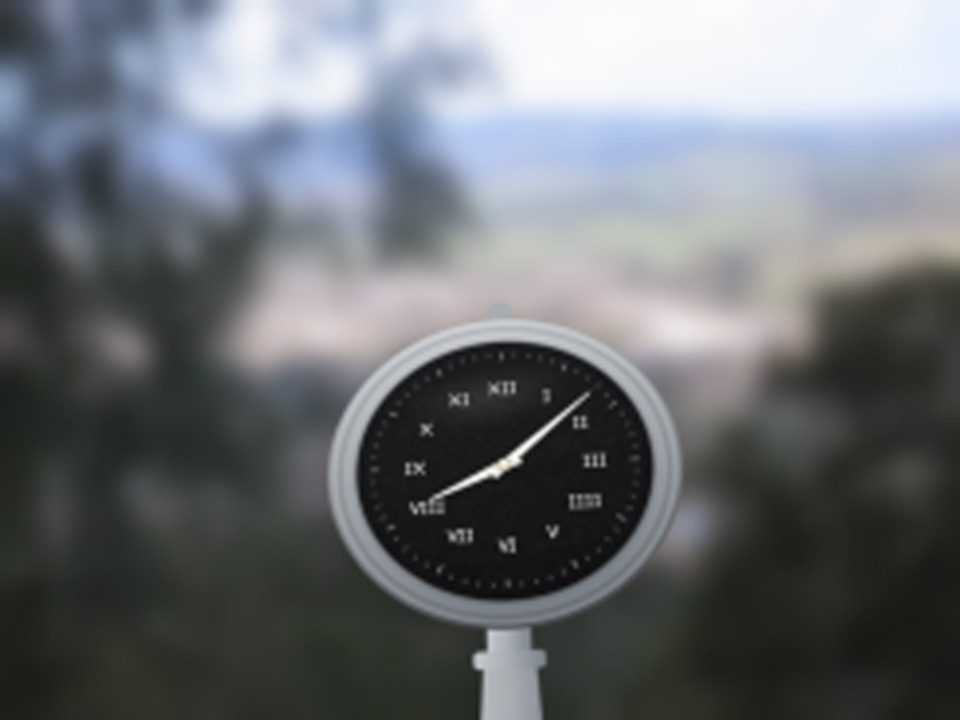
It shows 8h08
